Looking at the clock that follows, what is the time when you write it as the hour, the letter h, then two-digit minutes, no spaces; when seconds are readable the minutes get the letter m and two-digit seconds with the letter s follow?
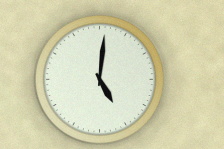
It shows 5h01
